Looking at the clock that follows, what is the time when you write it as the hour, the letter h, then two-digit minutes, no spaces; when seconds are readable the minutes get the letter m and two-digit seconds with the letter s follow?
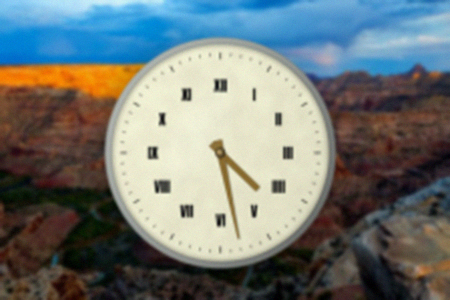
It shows 4h28
